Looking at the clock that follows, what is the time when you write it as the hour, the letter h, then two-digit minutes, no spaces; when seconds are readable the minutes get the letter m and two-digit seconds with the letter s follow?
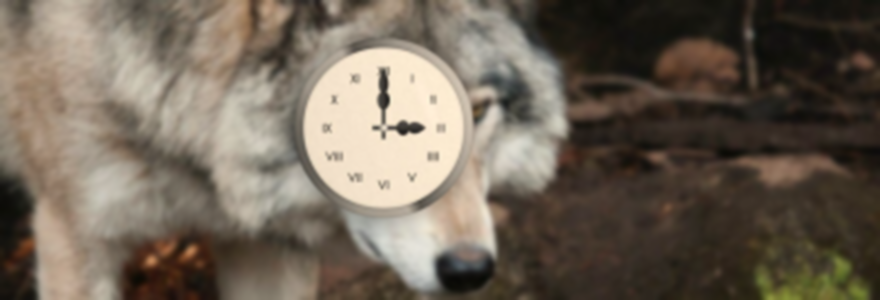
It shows 3h00
